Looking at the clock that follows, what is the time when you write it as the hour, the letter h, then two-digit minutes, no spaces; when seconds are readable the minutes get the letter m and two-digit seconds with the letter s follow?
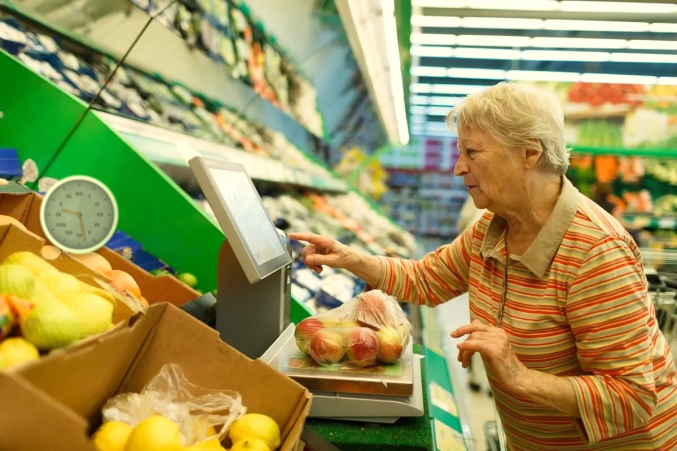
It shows 9h28
